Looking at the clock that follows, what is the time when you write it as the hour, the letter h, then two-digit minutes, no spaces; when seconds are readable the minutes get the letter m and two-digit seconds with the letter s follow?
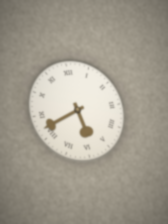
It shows 5h42
